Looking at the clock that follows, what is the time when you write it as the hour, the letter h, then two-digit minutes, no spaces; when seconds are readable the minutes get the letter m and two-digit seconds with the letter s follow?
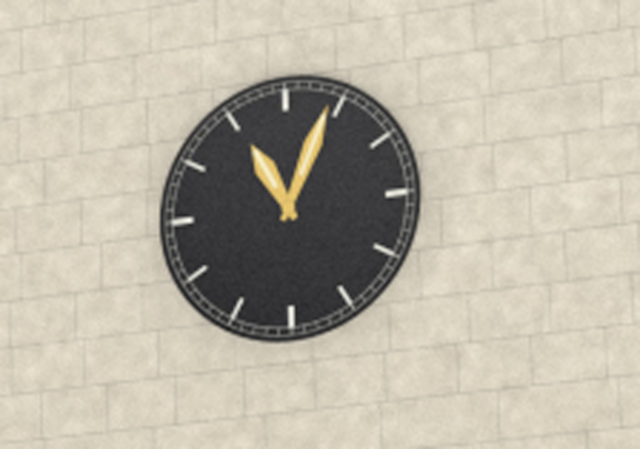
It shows 11h04
